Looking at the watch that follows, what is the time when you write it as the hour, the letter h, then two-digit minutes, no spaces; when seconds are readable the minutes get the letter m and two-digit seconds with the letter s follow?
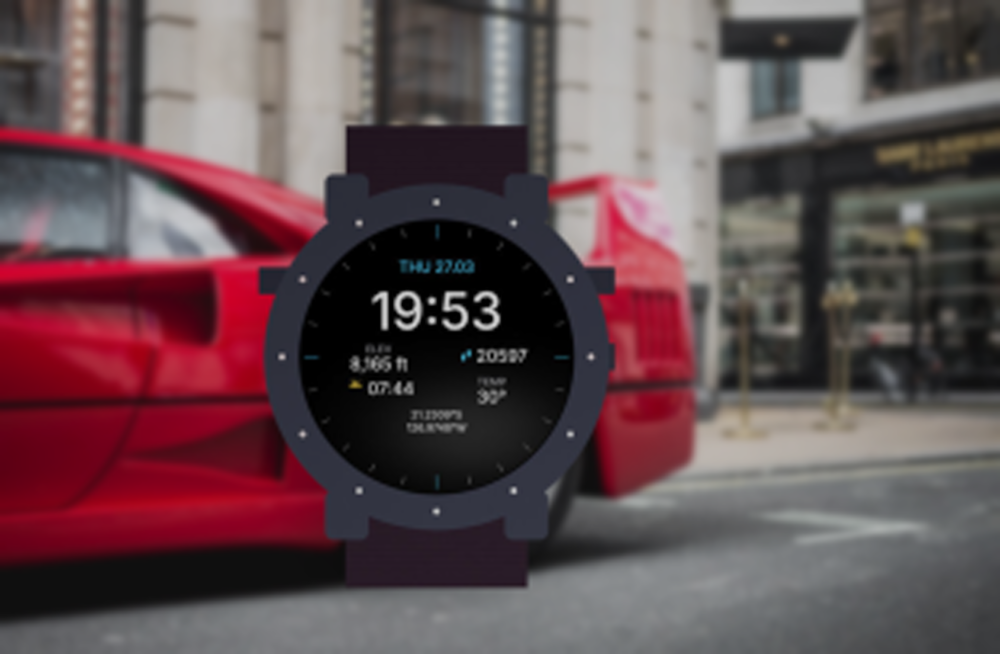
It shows 19h53
